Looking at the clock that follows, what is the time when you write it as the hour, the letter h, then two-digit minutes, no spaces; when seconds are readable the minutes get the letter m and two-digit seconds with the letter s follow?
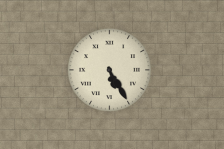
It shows 5h25
